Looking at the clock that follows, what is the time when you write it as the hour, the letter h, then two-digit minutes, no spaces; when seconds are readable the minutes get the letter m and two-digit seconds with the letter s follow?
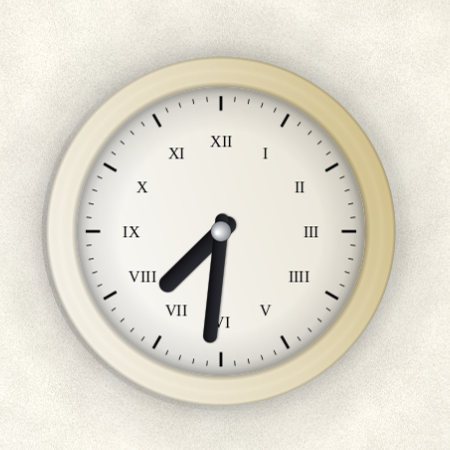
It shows 7h31
